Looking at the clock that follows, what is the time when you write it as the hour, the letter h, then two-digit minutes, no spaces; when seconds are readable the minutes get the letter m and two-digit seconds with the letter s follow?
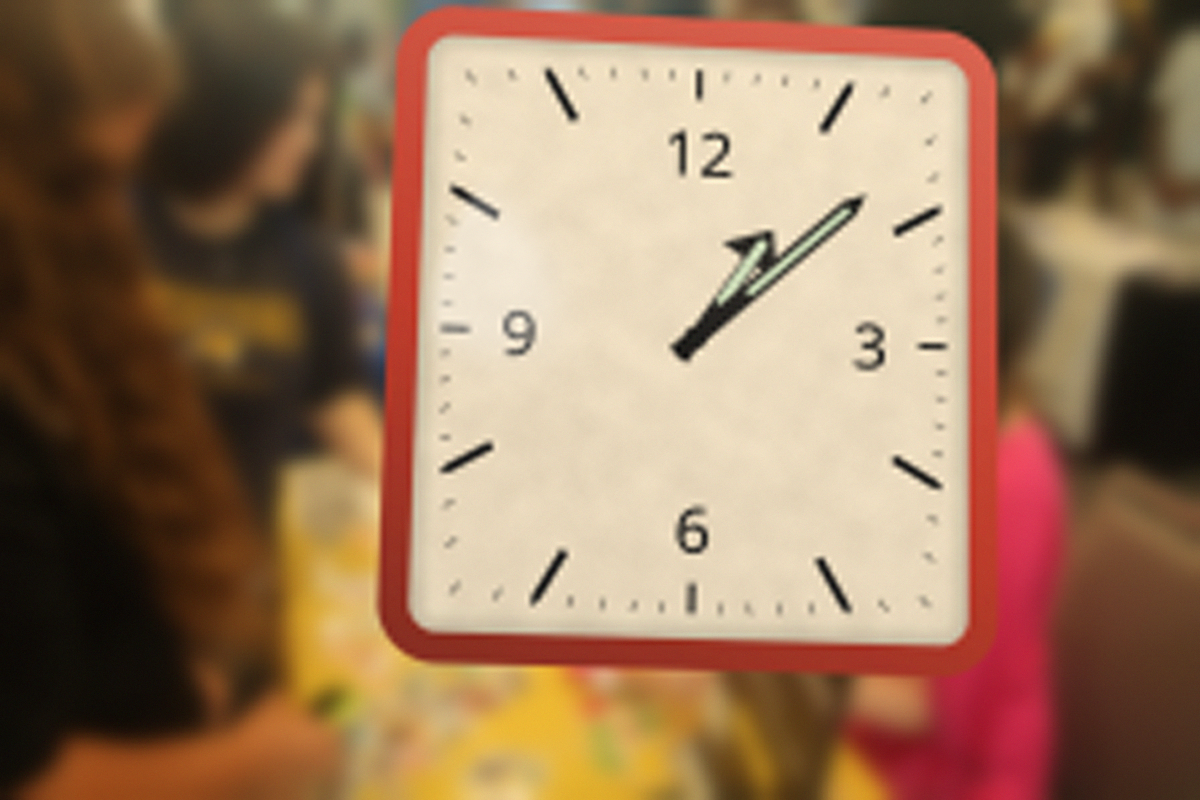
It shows 1h08
